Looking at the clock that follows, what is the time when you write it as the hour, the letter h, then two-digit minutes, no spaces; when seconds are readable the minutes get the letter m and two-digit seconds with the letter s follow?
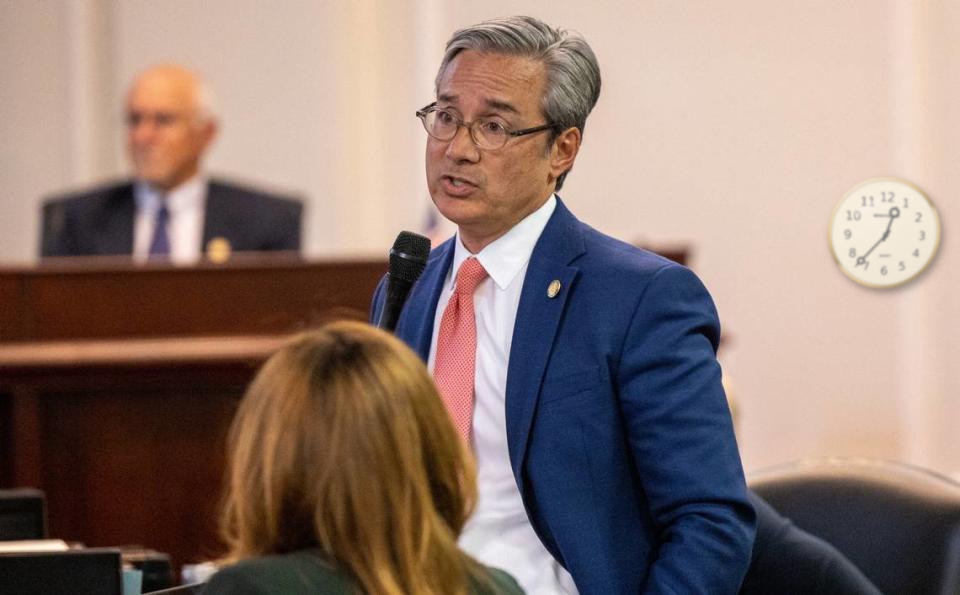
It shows 12h37
